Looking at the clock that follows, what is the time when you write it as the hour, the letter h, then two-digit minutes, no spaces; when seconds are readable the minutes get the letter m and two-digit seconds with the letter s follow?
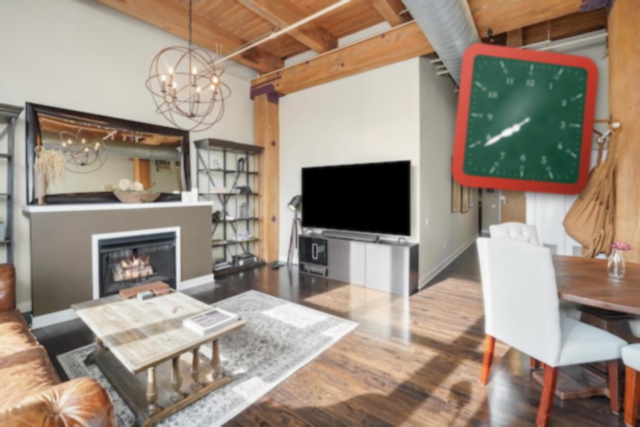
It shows 7h39
